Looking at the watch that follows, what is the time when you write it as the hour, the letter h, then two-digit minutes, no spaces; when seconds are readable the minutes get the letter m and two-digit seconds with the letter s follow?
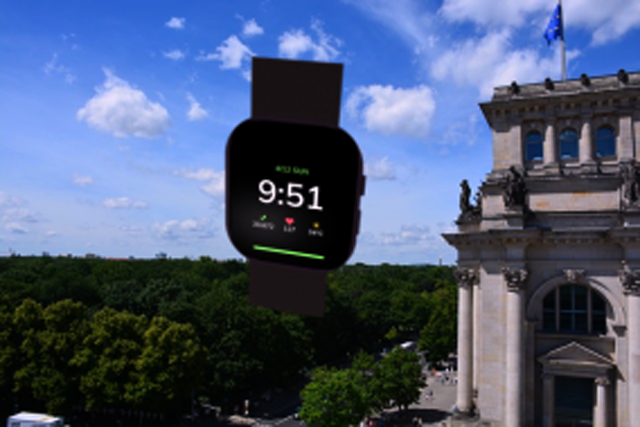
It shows 9h51
